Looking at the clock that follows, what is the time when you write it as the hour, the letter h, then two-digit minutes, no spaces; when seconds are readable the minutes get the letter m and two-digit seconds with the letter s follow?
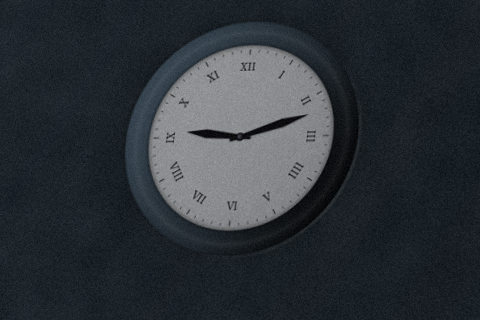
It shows 9h12
